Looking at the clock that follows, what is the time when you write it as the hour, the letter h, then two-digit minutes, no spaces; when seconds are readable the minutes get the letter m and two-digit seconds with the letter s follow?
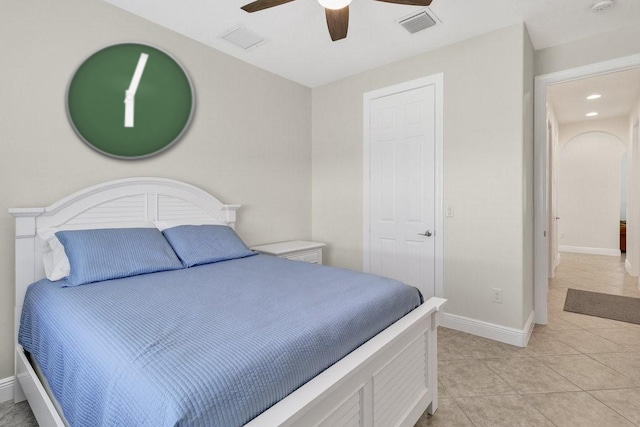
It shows 6h03
